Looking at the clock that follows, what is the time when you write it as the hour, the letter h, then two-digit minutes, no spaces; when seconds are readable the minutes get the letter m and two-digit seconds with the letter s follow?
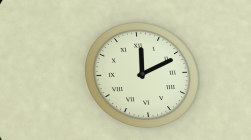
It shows 12h11
